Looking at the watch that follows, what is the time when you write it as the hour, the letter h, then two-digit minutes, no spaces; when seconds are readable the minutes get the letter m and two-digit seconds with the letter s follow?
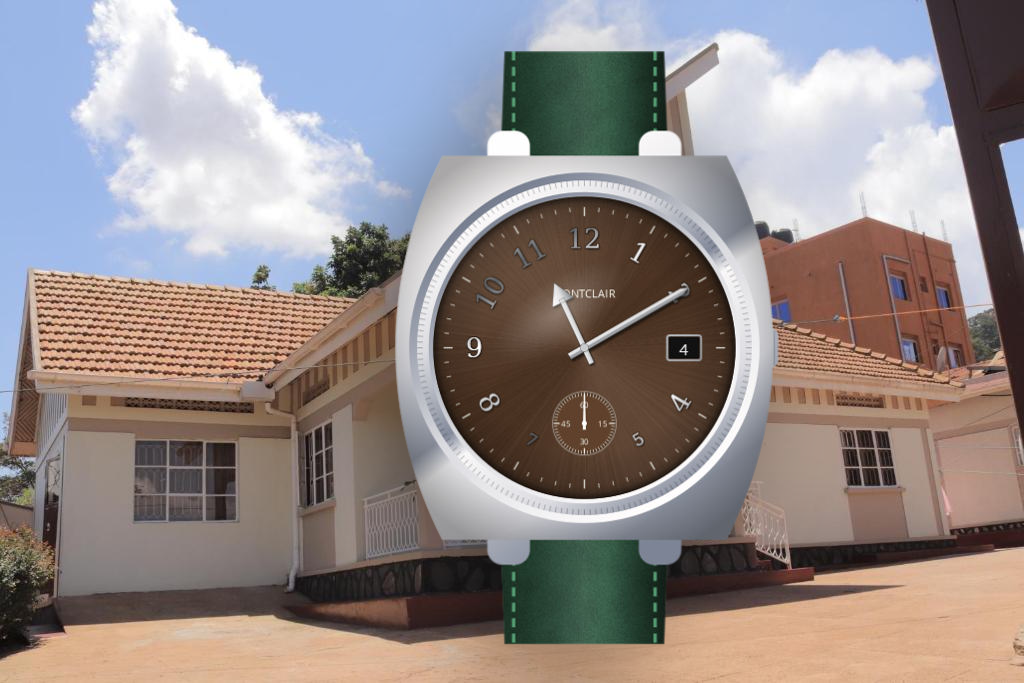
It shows 11h10
